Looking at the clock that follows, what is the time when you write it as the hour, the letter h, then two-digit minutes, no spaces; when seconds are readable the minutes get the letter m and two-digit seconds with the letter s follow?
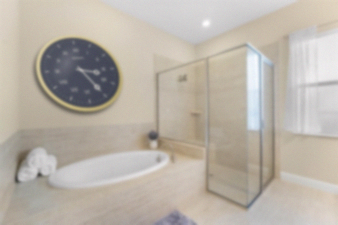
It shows 3h25
